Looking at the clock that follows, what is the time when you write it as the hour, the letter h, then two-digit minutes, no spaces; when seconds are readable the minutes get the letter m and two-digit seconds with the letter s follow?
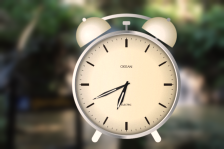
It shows 6h41
